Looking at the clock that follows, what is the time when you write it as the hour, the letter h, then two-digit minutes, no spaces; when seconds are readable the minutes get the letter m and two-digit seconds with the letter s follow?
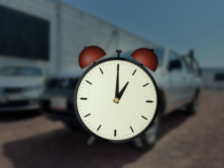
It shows 1h00
